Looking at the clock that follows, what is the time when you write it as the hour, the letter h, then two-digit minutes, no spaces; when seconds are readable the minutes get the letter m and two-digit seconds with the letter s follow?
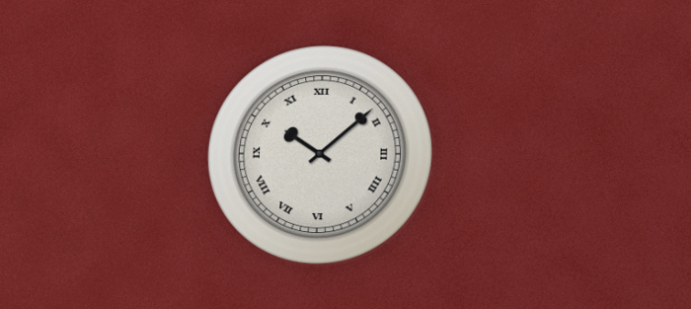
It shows 10h08
